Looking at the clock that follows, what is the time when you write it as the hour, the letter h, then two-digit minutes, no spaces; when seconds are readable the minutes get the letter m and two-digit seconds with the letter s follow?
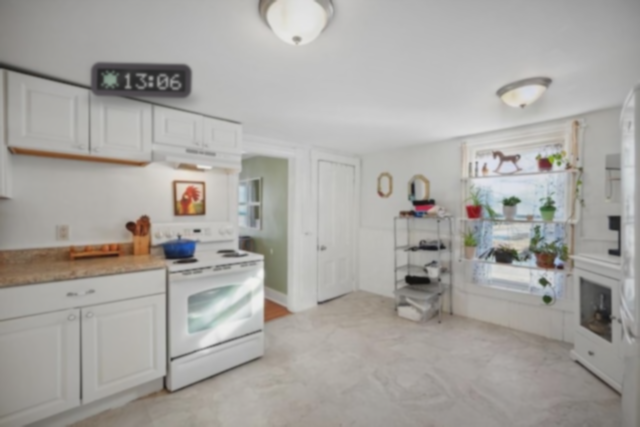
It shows 13h06
